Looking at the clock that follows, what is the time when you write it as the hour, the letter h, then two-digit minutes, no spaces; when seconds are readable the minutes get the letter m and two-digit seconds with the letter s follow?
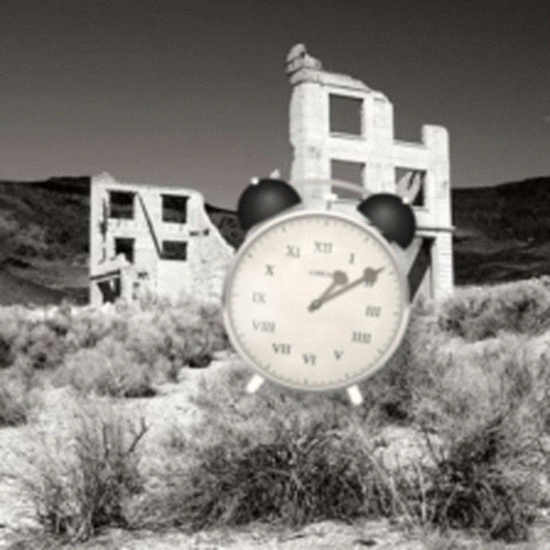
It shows 1h09
